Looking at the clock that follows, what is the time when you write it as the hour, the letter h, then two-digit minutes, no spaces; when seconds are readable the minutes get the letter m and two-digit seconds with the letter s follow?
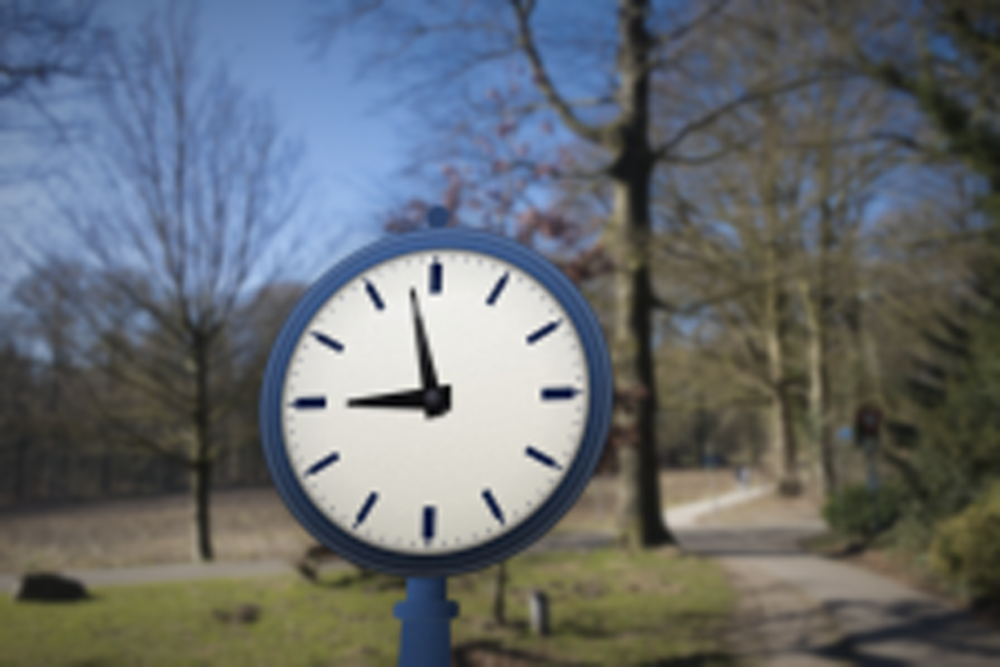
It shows 8h58
